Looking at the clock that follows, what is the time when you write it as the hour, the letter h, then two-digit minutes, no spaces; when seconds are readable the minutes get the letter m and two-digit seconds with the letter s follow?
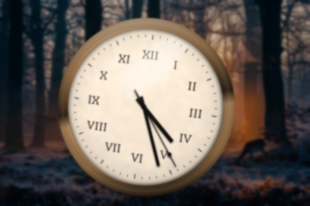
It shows 4h26m24s
